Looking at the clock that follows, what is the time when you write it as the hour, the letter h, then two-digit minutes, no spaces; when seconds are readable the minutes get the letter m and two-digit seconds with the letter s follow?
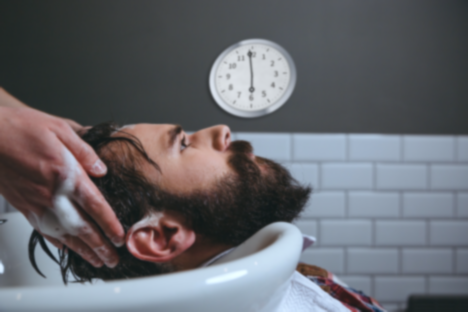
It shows 5h59
